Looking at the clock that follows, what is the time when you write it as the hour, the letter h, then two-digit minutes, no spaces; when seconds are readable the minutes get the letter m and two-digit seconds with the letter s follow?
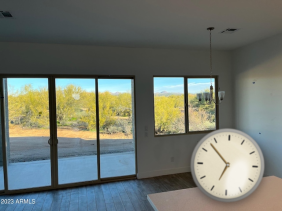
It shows 6h53
